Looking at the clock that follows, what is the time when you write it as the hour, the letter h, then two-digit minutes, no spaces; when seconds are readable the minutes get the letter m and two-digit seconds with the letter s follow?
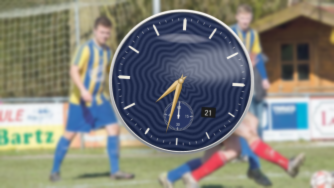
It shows 7h32
